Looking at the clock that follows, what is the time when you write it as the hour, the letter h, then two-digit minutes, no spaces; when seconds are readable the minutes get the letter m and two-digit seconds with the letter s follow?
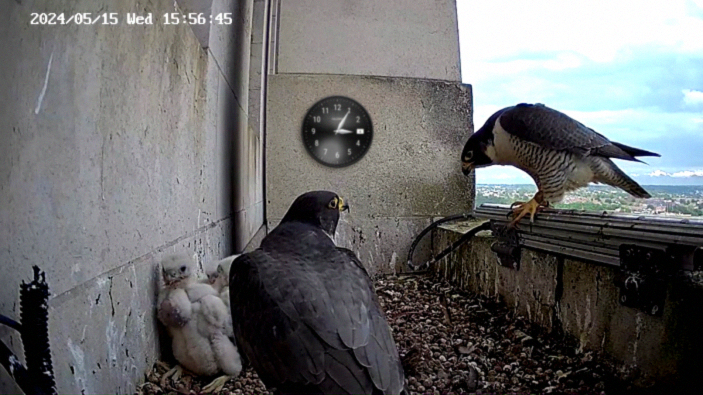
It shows 3h05
